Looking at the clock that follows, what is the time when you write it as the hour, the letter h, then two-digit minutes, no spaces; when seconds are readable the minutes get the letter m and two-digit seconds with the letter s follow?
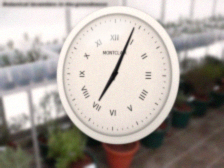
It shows 7h04
